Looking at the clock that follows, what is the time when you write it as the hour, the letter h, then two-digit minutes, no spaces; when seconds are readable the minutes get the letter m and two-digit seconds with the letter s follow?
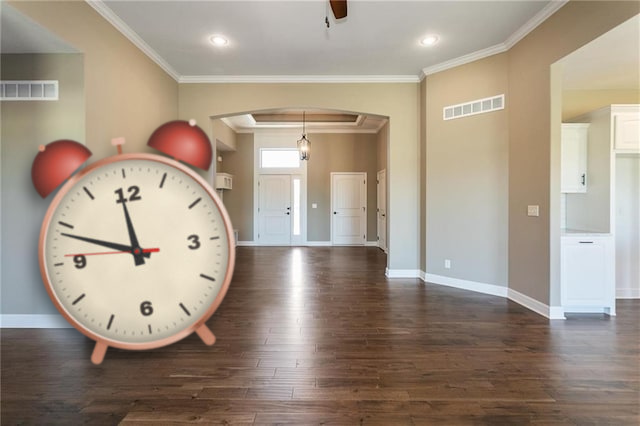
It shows 11h48m46s
